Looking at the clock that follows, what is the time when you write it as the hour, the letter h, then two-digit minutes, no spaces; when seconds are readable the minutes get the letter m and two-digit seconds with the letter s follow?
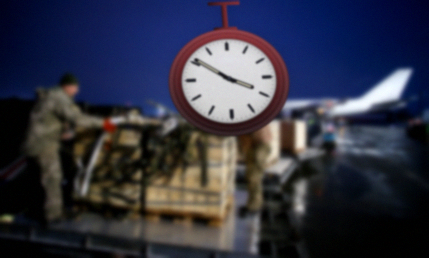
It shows 3h51
